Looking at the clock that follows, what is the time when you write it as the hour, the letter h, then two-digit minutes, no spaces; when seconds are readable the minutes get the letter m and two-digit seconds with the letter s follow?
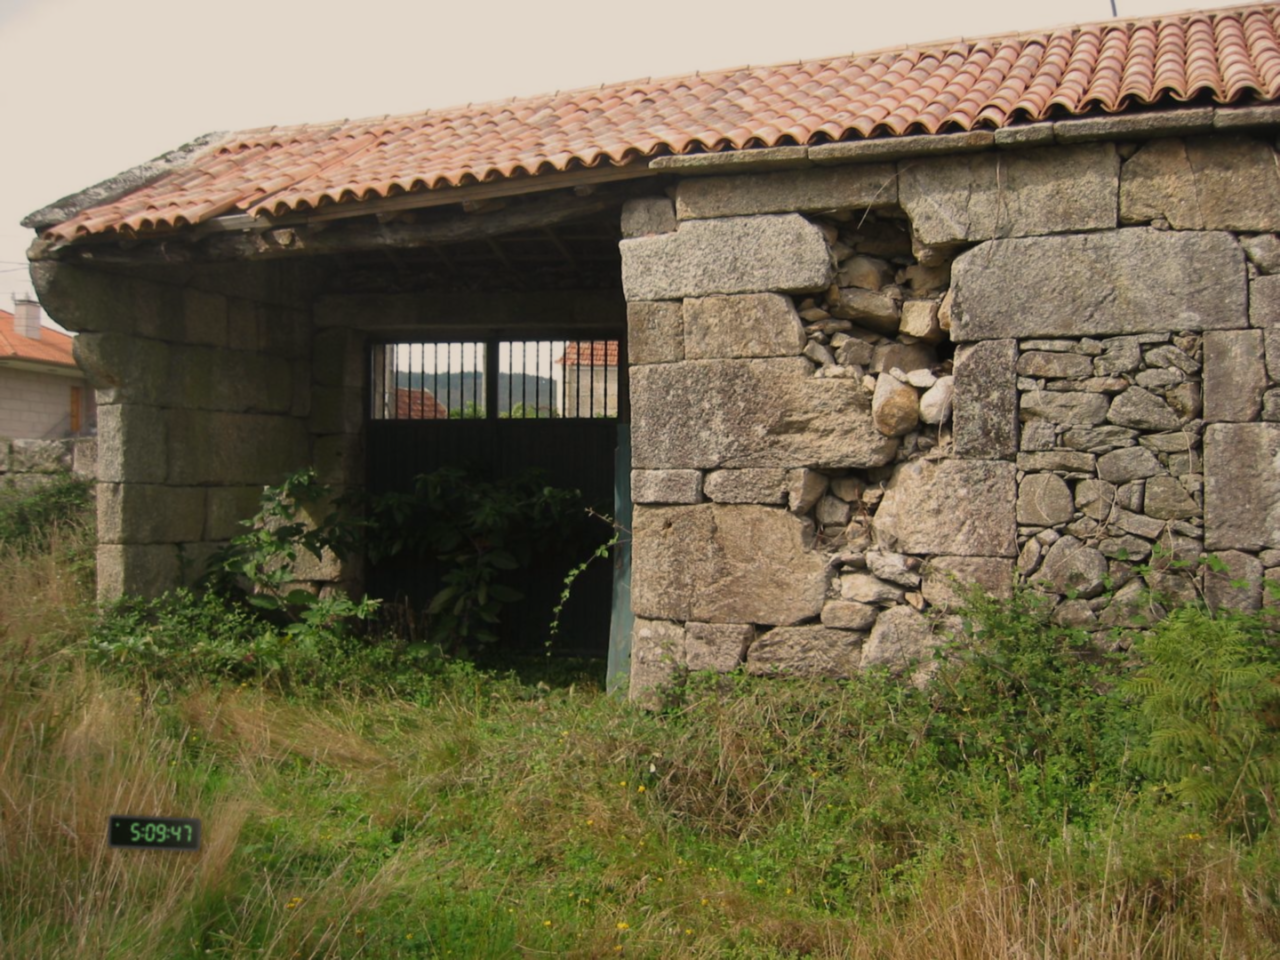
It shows 5h09m47s
